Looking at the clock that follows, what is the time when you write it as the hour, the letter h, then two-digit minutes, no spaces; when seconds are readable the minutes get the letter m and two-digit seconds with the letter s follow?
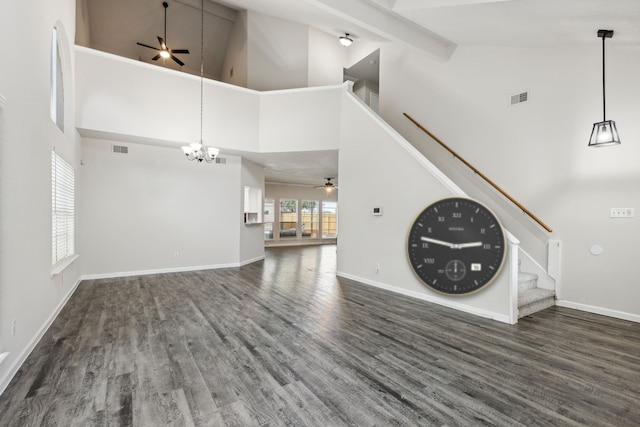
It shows 2h47
